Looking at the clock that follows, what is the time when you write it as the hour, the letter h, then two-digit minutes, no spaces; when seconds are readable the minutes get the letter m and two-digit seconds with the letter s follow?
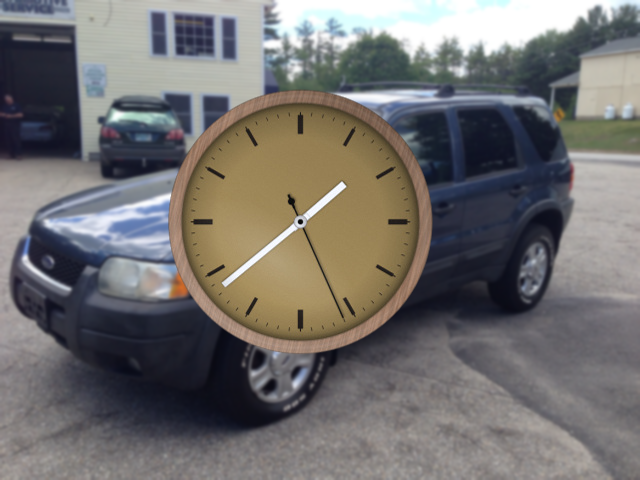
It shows 1h38m26s
